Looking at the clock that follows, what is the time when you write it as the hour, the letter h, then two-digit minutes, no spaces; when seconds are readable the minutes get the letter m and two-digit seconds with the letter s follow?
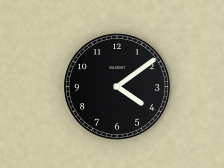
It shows 4h09
